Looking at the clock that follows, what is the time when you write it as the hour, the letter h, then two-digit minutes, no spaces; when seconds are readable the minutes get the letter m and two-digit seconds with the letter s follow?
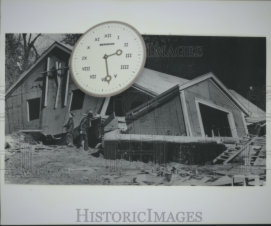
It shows 2h28
